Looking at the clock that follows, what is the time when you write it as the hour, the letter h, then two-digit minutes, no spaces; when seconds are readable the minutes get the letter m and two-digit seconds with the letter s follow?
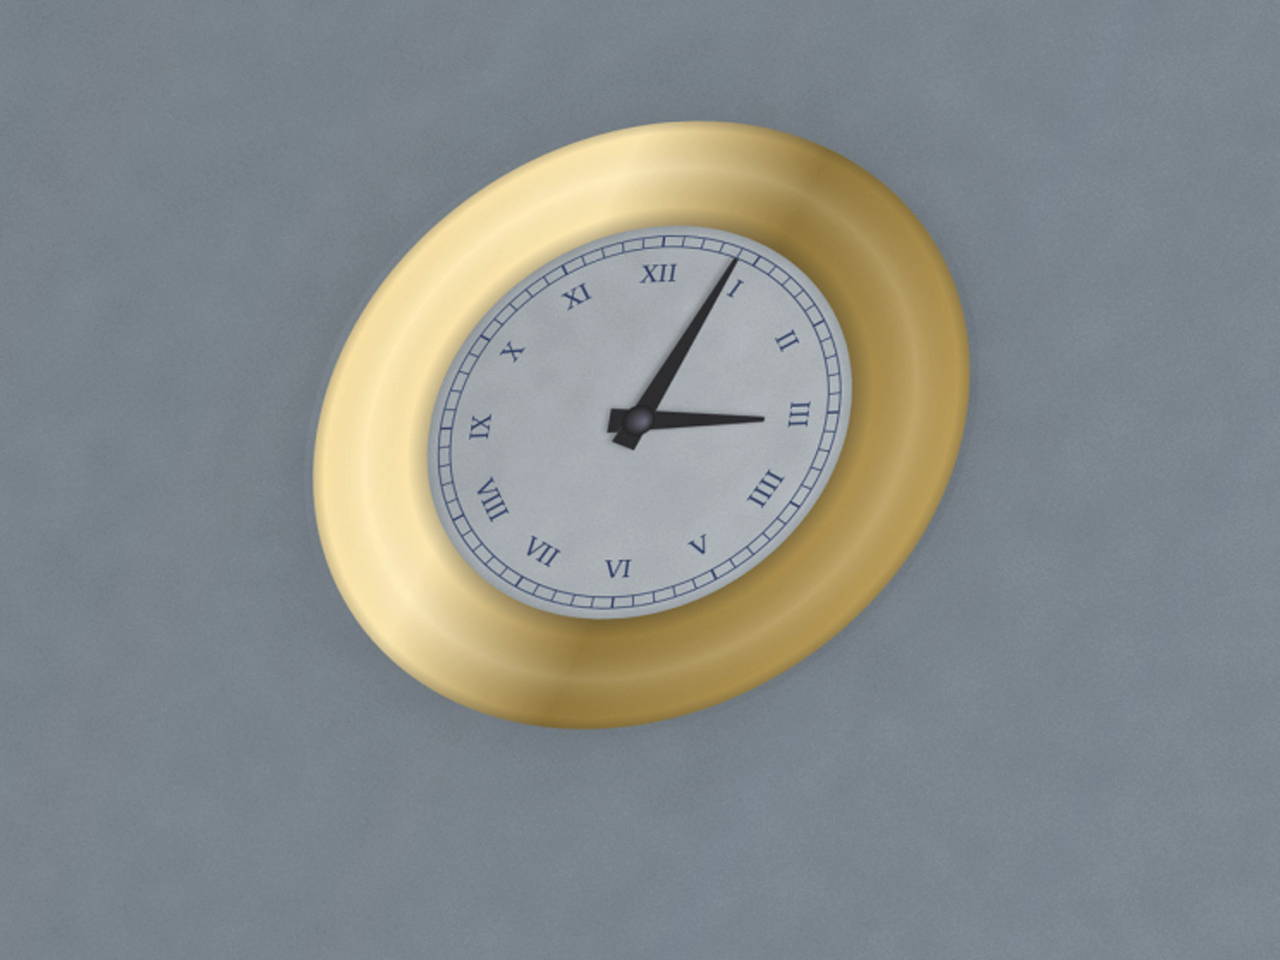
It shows 3h04
